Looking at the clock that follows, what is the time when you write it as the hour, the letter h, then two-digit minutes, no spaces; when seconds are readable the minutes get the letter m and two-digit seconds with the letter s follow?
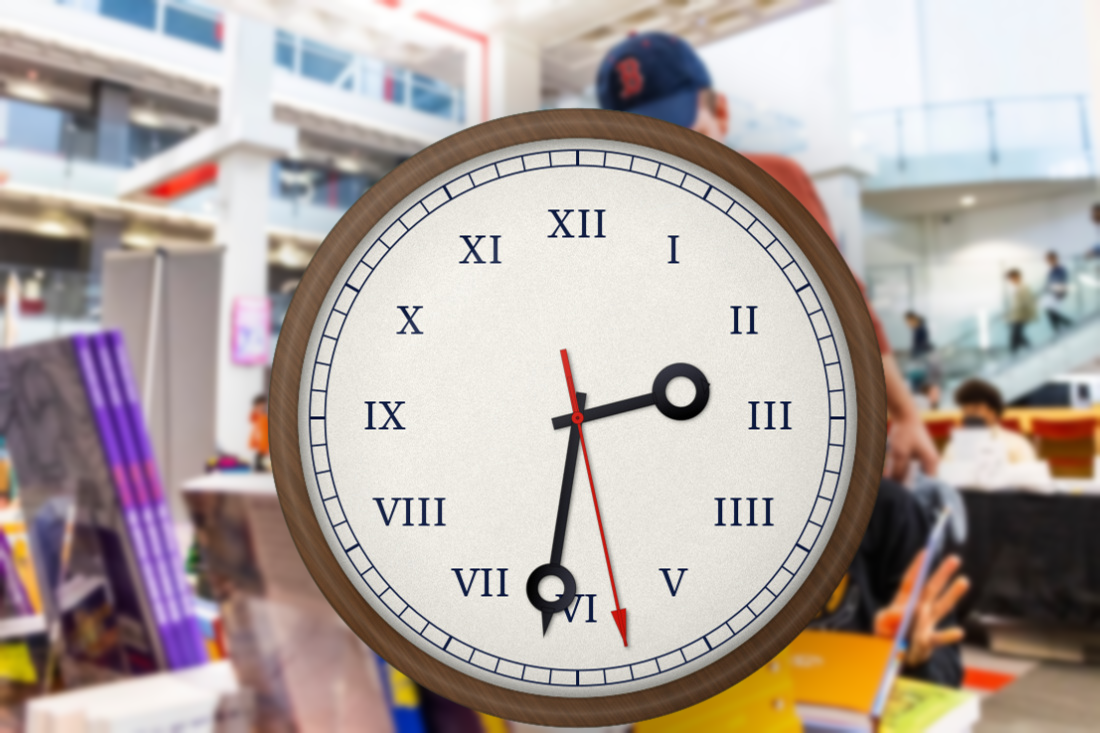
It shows 2h31m28s
